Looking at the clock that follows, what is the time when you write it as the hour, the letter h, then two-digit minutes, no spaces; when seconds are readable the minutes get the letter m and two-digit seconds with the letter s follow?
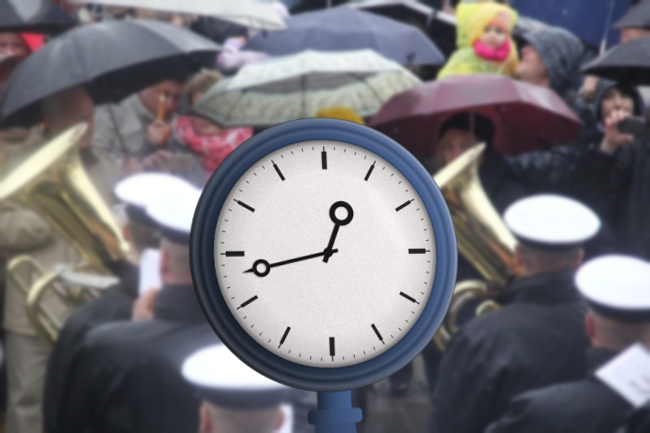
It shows 12h43
